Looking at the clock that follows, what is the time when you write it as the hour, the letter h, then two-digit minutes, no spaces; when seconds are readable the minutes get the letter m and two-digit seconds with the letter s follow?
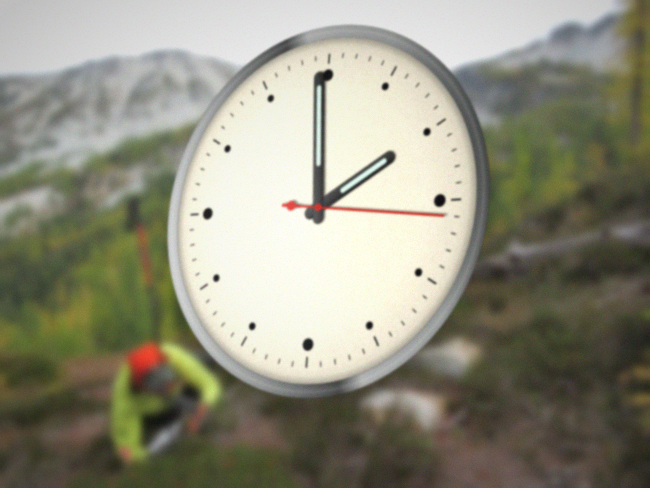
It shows 1h59m16s
